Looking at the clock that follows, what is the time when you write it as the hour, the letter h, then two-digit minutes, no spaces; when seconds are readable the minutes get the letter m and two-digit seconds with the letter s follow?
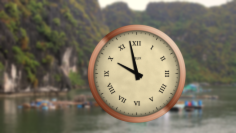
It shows 9h58
